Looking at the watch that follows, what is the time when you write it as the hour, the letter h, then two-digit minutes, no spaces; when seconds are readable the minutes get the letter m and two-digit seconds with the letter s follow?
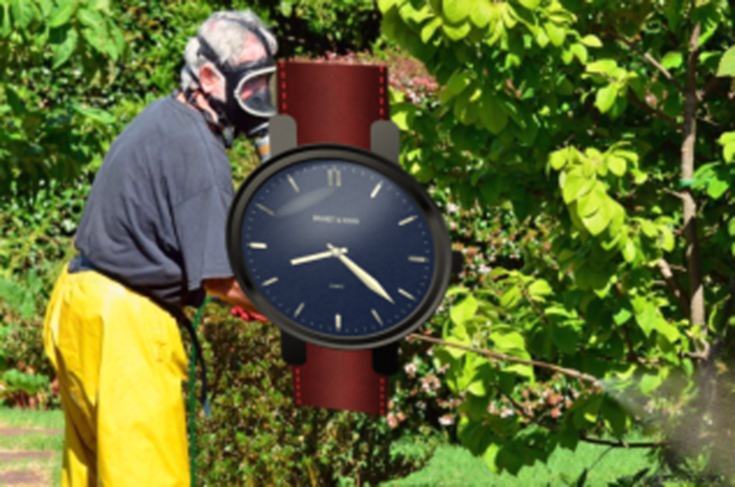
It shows 8h22
